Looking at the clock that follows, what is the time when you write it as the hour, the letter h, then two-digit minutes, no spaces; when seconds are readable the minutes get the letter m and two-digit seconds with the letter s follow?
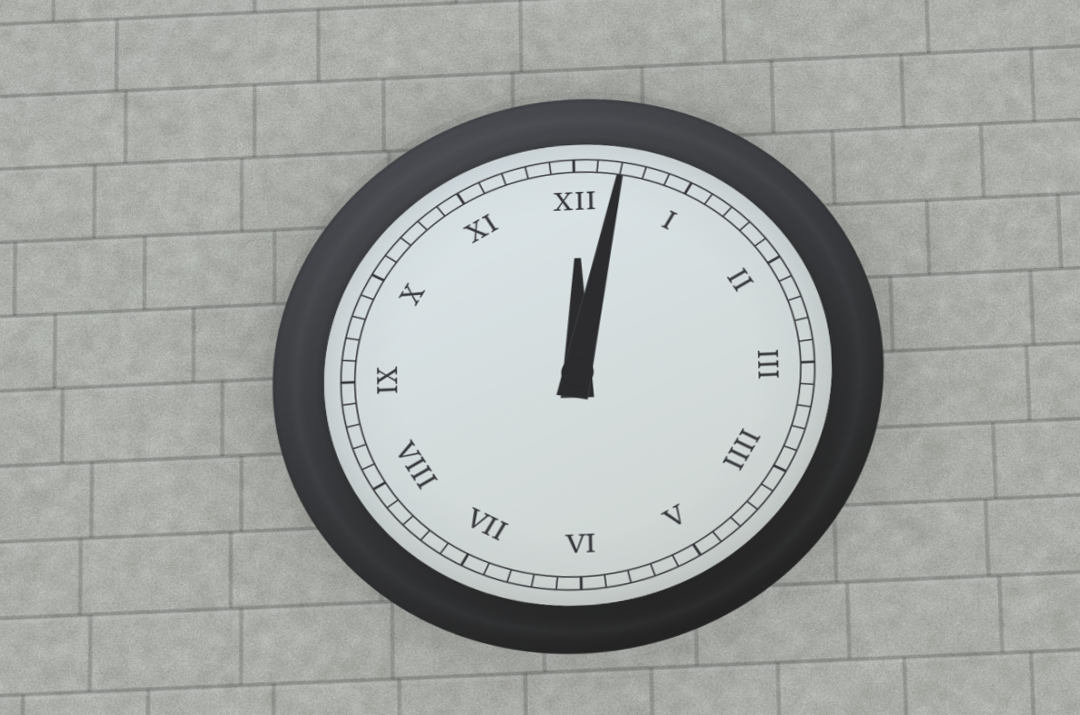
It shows 12h02
